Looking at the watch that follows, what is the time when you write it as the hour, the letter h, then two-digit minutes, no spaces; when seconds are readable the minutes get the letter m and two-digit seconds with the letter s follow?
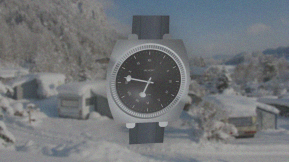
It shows 6h47
